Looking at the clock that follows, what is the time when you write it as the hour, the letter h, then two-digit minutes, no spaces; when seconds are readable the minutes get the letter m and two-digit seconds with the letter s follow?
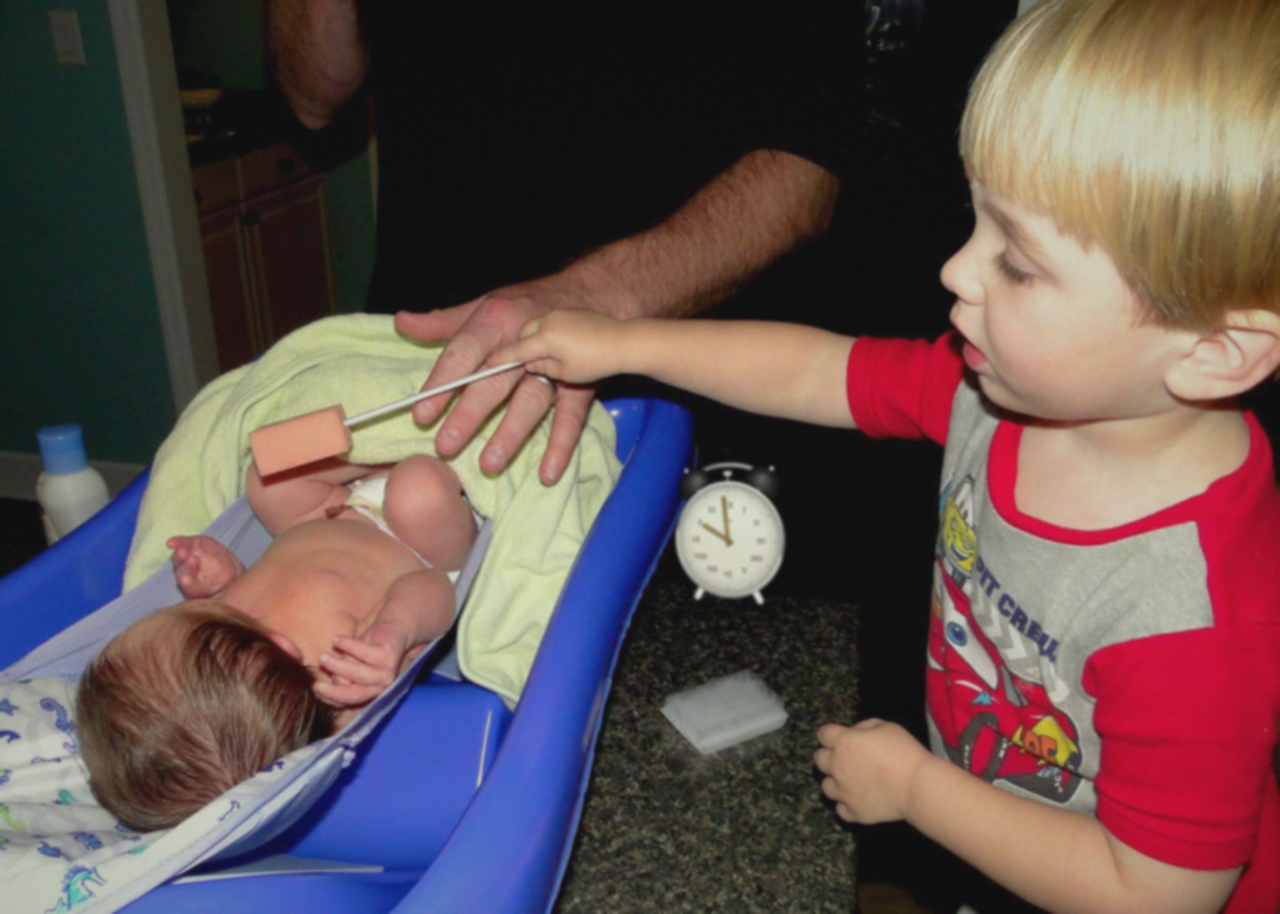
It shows 9h59
